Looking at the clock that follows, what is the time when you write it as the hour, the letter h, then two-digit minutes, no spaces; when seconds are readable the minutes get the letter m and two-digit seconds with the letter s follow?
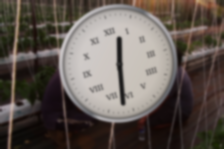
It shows 12h32
